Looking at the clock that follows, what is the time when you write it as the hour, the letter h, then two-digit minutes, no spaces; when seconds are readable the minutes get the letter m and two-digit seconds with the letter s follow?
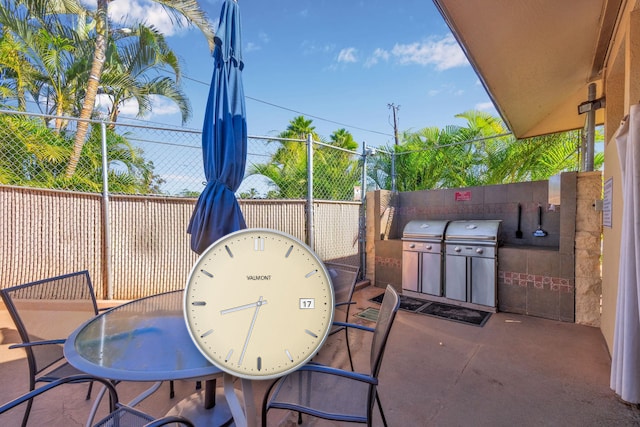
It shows 8h33
